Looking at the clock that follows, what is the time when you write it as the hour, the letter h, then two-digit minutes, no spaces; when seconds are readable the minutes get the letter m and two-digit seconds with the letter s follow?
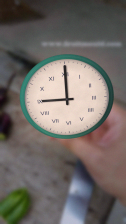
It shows 9h00
